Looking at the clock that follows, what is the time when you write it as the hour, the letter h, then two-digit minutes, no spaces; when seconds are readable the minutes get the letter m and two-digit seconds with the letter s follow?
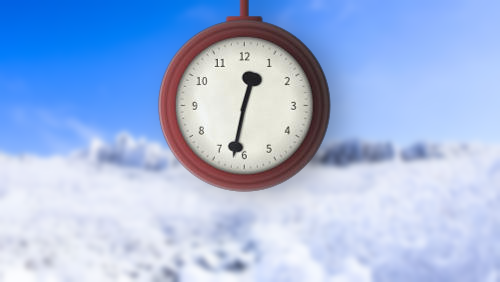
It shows 12h32
